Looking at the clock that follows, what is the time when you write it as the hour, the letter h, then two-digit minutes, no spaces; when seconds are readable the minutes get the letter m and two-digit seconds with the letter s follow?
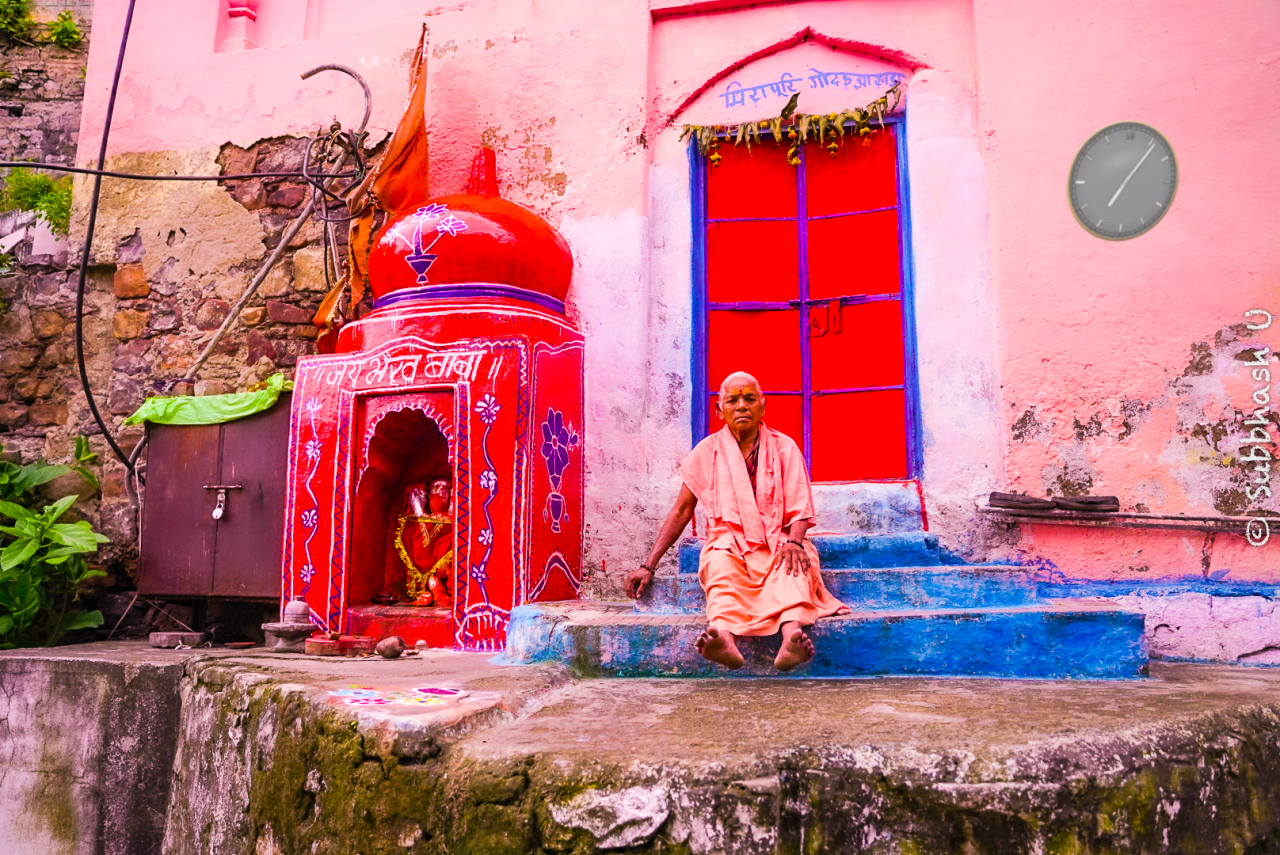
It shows 7h06
